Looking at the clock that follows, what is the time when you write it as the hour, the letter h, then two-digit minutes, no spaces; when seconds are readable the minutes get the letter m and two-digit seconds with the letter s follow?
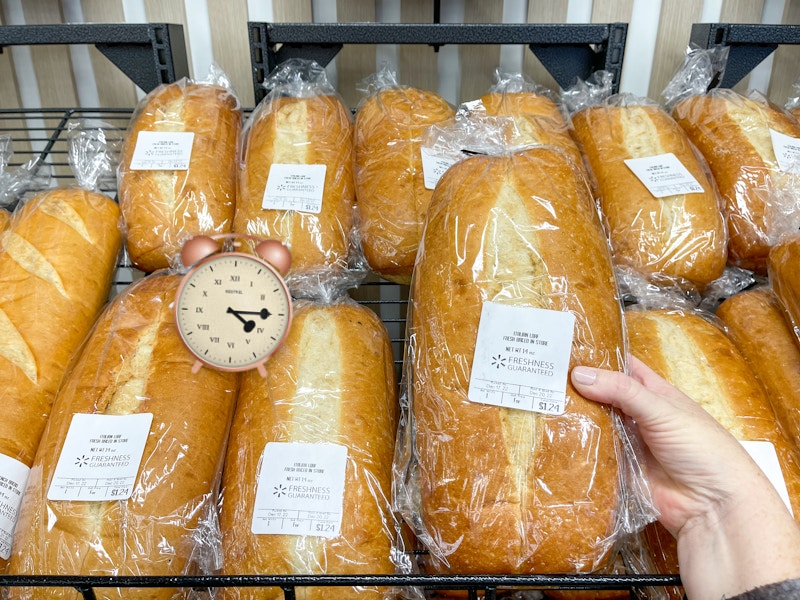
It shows 4h15
